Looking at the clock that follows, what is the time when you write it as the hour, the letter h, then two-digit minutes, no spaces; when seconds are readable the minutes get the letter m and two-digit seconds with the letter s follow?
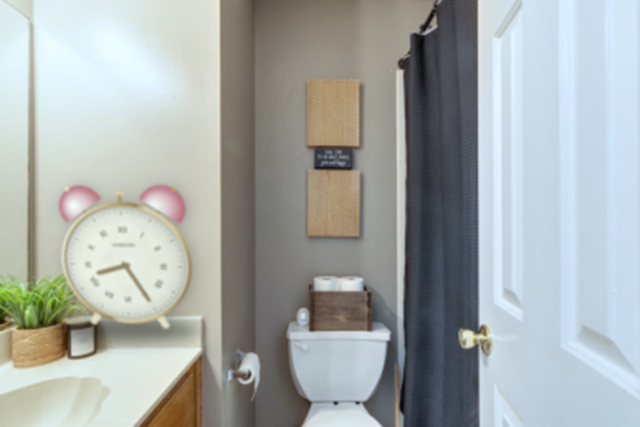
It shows 8h25
